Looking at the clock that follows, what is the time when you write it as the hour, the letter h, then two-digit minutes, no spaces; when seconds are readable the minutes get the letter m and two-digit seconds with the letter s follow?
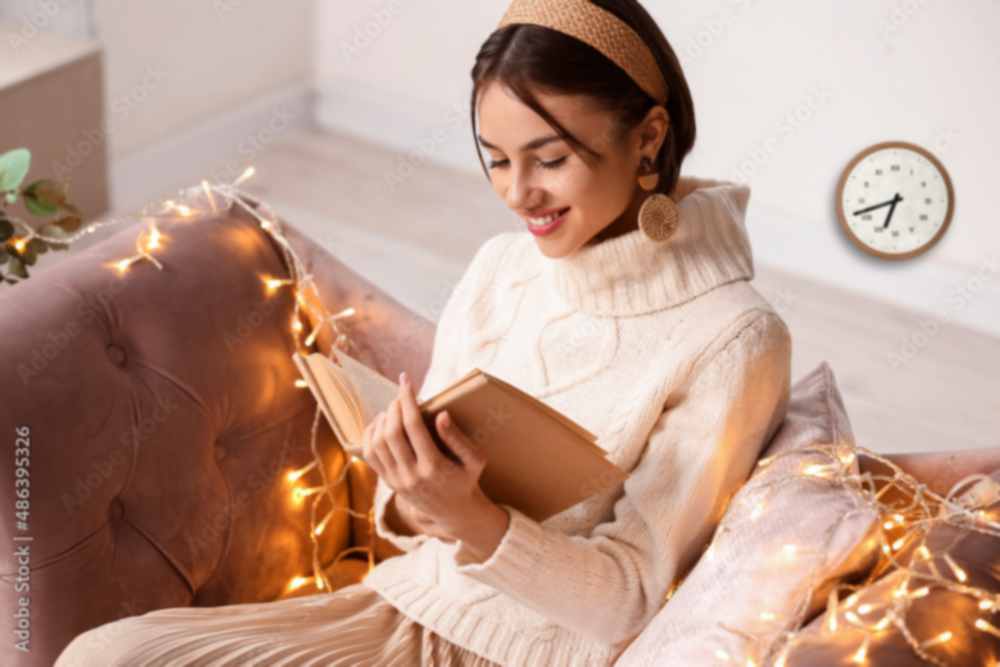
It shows 6h42
